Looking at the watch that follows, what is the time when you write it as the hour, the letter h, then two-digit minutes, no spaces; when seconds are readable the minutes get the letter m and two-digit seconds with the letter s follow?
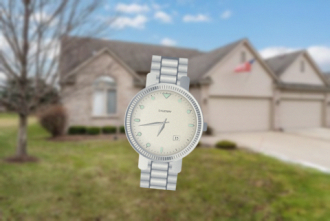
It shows 6h43
